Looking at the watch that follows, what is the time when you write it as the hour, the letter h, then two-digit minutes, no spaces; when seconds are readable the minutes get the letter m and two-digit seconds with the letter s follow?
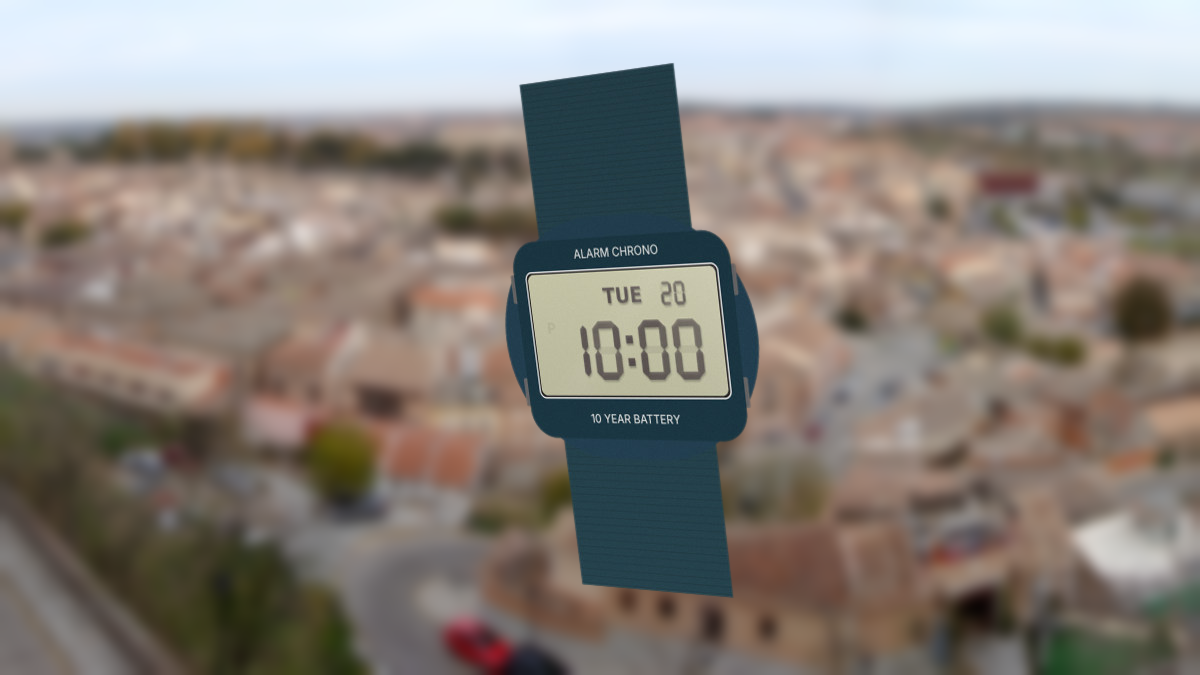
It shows 10h00
